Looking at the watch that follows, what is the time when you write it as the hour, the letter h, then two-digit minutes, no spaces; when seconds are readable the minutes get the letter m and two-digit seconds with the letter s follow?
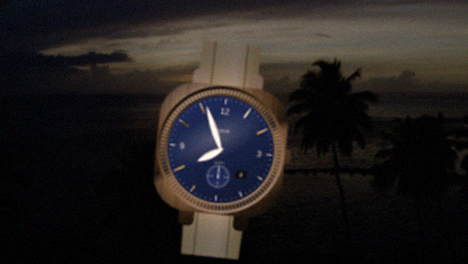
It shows 7h56
